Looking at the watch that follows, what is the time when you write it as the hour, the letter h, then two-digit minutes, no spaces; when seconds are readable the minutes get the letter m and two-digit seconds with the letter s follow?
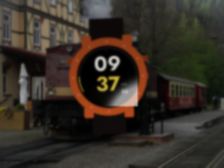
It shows 9h37
